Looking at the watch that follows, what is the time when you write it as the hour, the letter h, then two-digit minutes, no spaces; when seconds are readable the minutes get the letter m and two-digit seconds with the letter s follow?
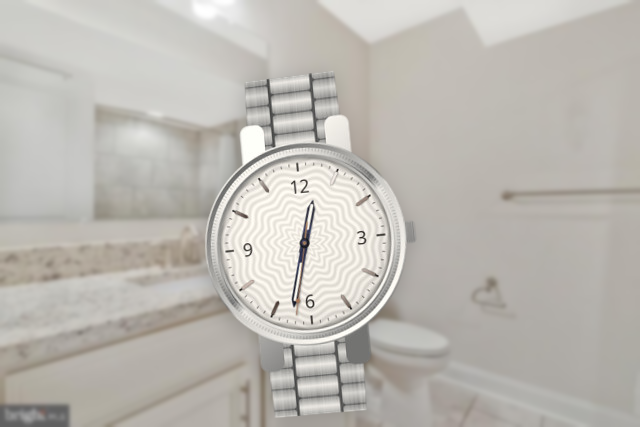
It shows 12h32m32s
